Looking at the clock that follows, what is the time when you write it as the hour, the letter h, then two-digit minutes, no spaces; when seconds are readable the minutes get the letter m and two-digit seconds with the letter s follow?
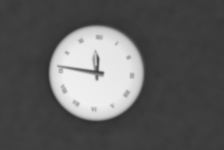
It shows 11h46
